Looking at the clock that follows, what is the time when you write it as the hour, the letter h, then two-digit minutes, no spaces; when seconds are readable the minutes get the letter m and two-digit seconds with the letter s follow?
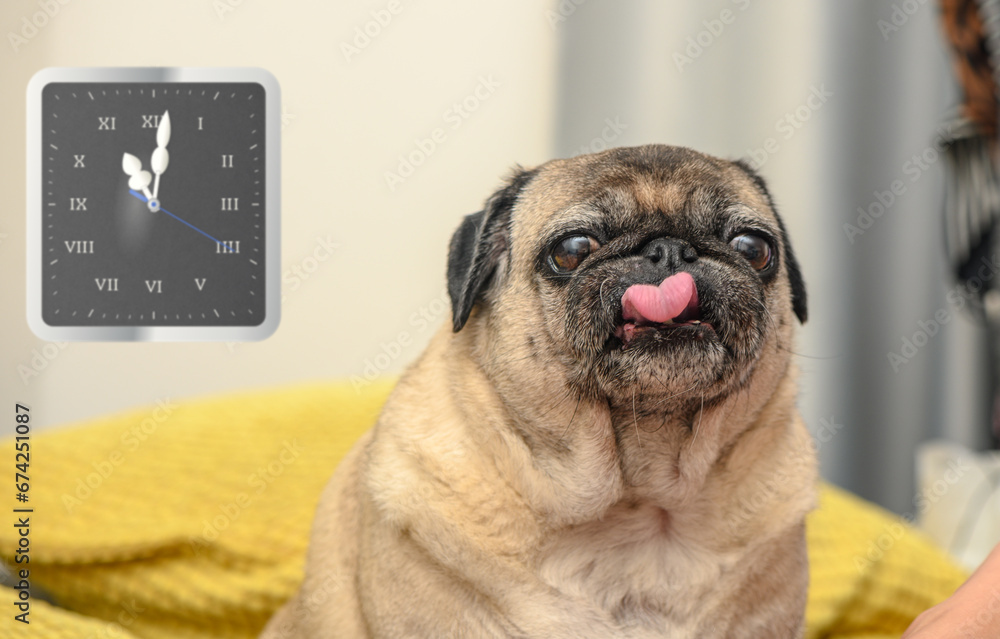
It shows 11h01m20s
